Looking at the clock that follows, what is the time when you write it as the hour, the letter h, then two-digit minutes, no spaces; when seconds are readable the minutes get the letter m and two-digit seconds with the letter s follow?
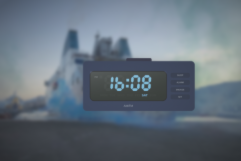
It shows 16h08
